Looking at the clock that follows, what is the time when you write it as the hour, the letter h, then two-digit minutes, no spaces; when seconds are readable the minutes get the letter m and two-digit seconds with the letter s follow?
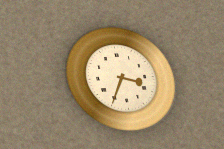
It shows 3h35
